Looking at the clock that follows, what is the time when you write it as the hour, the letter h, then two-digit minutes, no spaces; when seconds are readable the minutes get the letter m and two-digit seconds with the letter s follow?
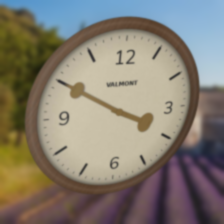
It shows 3h50
